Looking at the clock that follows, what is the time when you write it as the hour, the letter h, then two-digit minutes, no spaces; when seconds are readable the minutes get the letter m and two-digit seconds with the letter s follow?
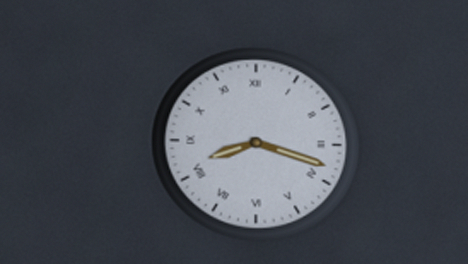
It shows 8h18
